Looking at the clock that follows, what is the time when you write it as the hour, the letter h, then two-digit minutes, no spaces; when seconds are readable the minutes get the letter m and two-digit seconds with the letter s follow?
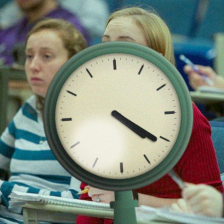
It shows 4h21
